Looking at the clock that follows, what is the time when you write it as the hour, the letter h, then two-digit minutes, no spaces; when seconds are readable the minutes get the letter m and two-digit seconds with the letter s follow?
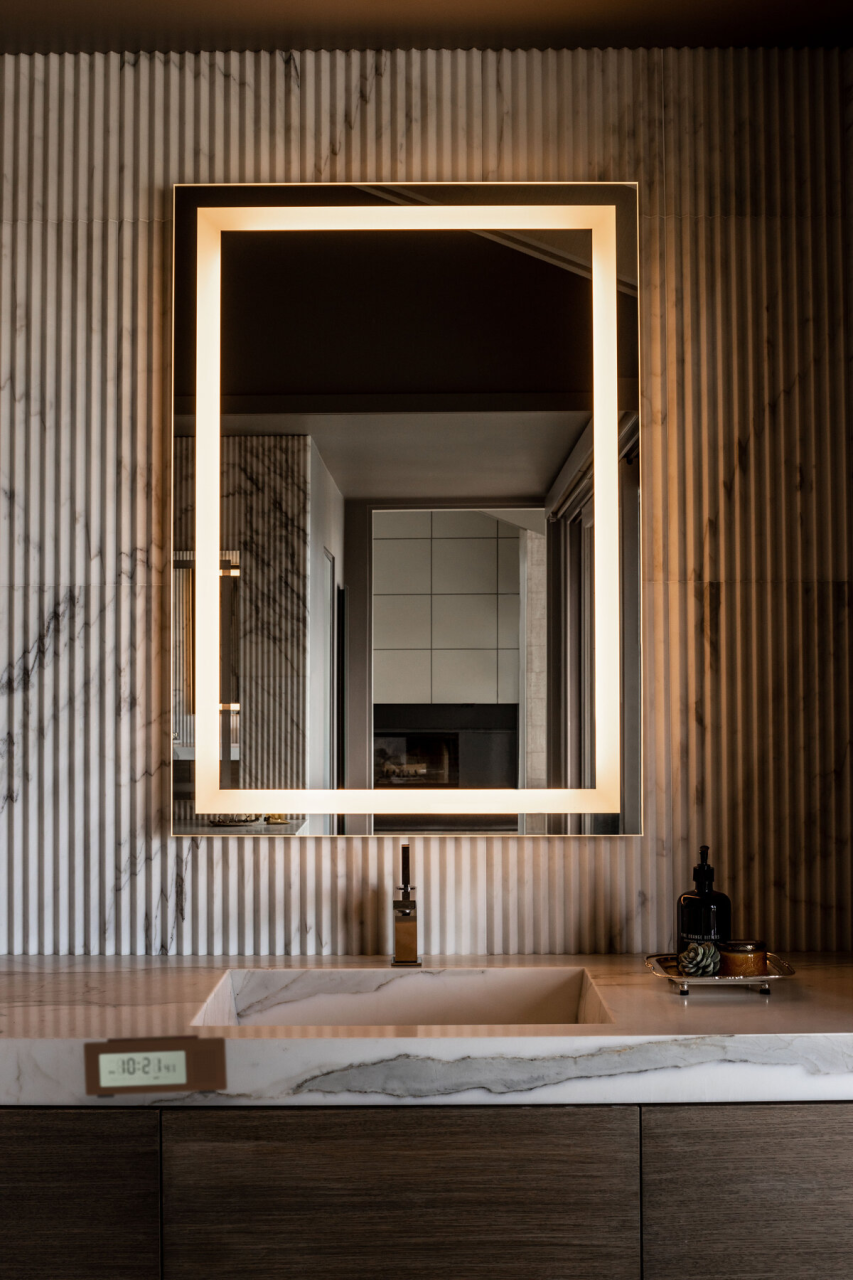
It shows 10h21
